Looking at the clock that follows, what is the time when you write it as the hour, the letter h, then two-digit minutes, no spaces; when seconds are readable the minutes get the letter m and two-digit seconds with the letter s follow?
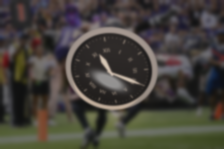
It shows 11h20
